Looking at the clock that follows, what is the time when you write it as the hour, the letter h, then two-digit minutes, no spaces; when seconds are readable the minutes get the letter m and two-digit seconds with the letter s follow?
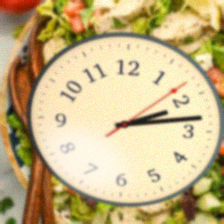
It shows 2h13m08s
